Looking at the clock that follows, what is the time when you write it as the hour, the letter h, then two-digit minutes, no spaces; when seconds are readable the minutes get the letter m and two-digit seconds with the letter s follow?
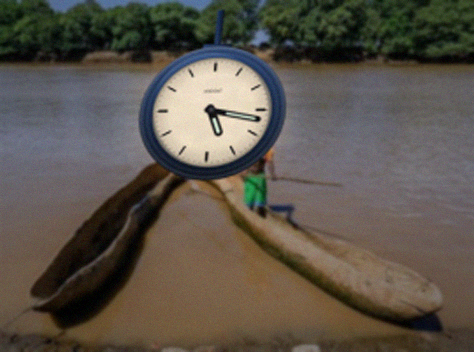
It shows 5h17
